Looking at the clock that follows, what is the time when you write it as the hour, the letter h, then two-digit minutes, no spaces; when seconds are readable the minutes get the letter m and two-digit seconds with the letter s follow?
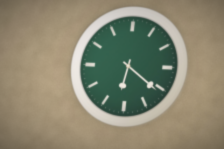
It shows 6h21
